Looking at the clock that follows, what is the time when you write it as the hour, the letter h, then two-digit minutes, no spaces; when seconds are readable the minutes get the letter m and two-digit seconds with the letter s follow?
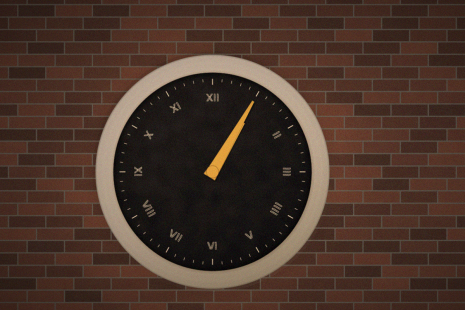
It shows 1h05
